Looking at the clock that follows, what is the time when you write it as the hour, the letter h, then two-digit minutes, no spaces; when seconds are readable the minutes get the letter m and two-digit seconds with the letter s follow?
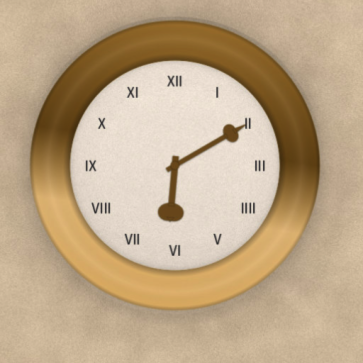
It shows 6h10
